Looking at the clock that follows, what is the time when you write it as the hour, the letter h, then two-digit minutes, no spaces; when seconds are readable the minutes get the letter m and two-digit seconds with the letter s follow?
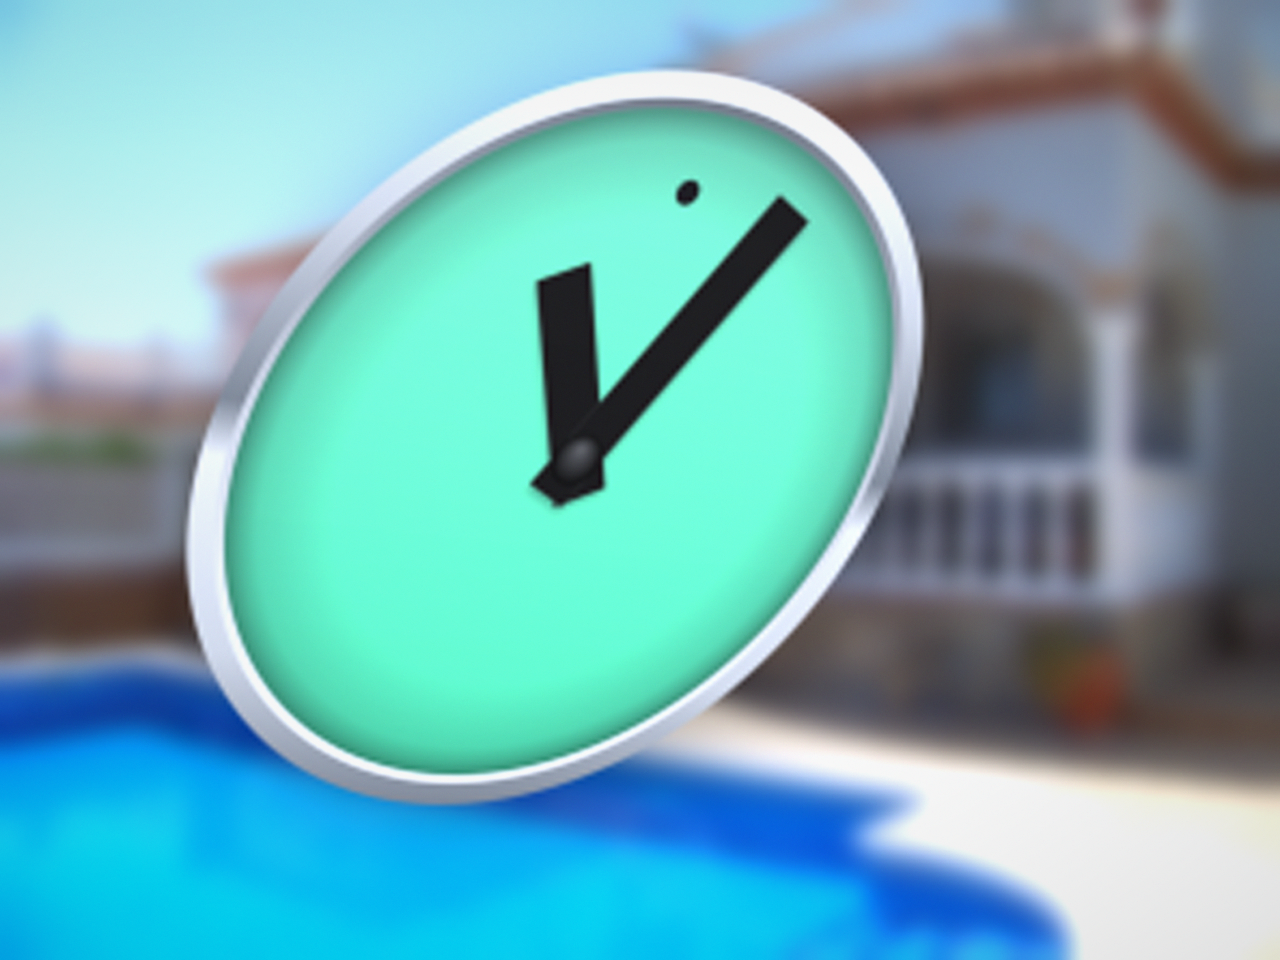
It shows 11h04
